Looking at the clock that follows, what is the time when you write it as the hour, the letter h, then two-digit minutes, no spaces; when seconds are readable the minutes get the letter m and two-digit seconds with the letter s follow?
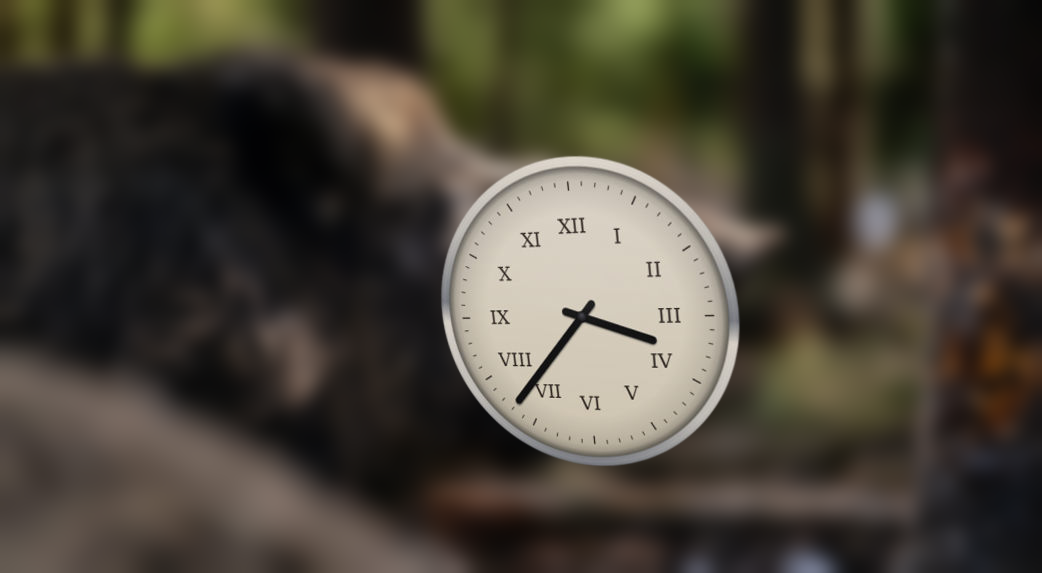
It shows 3h37
